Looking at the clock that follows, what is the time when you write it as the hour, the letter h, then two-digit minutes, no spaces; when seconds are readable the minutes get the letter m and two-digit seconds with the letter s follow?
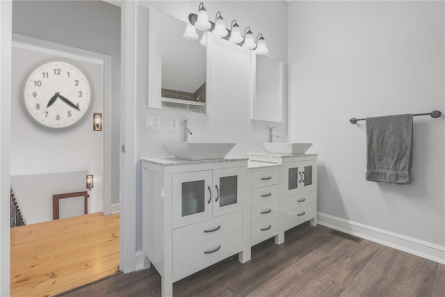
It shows 7h21
